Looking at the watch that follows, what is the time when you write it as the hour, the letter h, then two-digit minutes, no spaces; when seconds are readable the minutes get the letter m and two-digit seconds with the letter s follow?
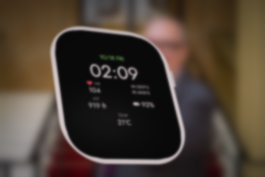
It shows 2h09
